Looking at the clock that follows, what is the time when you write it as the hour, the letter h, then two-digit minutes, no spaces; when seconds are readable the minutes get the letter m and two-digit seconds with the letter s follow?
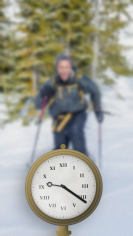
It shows 9h21
